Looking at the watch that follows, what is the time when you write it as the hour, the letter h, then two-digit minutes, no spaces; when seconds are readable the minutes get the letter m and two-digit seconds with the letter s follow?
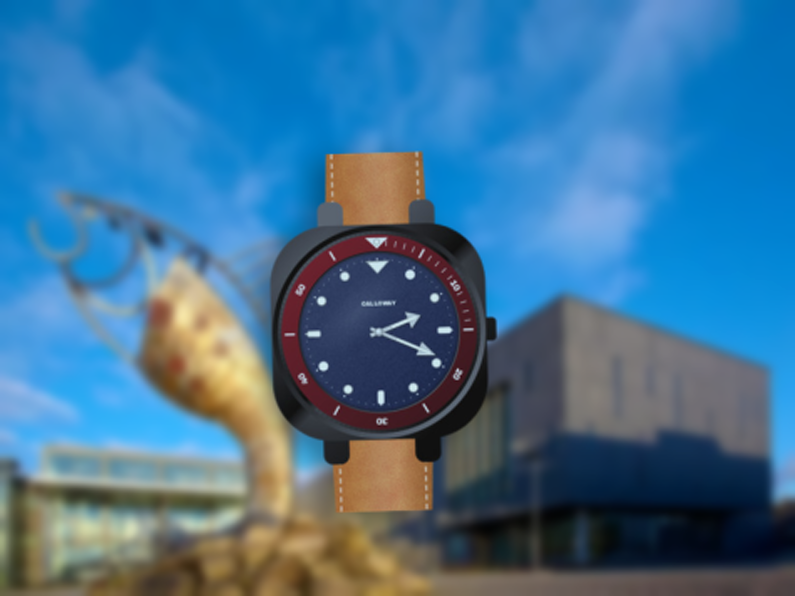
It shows 2h19
